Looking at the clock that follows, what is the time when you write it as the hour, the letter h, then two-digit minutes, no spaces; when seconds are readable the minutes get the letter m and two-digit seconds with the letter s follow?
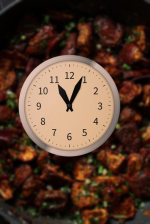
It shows 11h04
